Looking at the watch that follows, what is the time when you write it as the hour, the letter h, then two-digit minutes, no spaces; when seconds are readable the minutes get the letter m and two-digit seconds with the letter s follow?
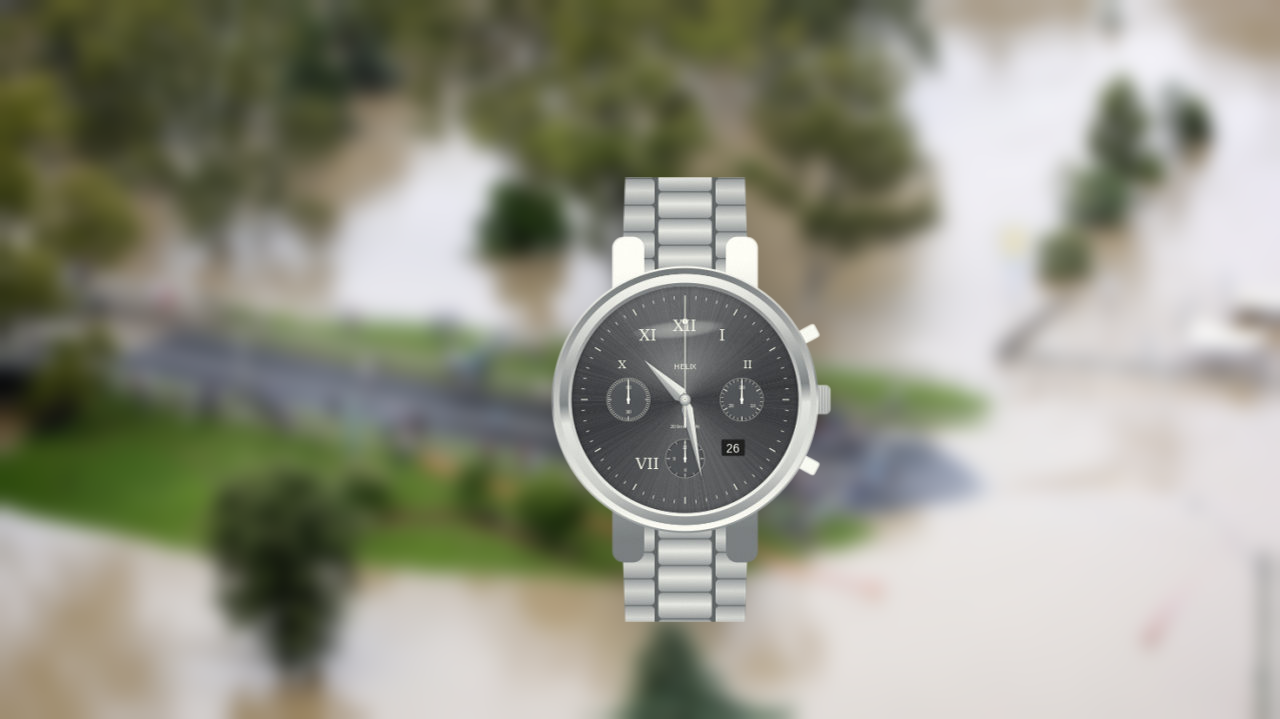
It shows 10h28
